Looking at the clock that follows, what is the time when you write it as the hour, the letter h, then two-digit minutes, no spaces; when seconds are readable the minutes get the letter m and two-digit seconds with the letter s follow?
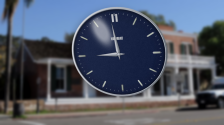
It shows 8h59
